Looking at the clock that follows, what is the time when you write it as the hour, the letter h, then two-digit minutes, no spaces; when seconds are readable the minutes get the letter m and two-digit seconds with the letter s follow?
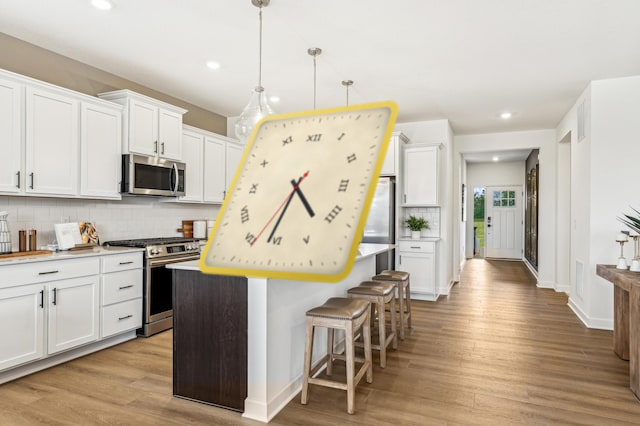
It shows 4h31m34s
